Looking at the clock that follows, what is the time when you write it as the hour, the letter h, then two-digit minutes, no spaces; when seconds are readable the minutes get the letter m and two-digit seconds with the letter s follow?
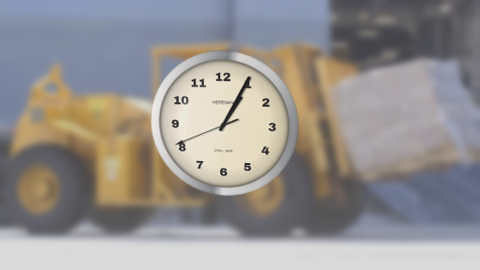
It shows 1h04m41s
